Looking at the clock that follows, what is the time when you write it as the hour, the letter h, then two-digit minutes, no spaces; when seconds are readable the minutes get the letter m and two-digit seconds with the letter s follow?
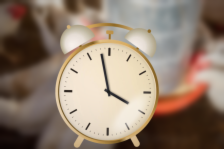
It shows 3h58
